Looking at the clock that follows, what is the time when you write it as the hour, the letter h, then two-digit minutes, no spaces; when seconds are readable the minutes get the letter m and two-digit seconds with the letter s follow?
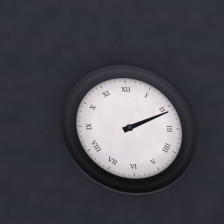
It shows 2h11
